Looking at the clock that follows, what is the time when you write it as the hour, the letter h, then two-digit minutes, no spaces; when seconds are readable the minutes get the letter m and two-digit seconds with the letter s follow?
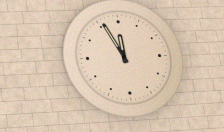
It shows 11h56
